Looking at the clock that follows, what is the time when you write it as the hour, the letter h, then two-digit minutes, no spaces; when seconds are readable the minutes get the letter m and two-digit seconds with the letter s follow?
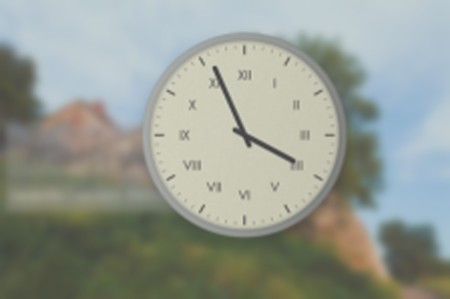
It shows 3h56
